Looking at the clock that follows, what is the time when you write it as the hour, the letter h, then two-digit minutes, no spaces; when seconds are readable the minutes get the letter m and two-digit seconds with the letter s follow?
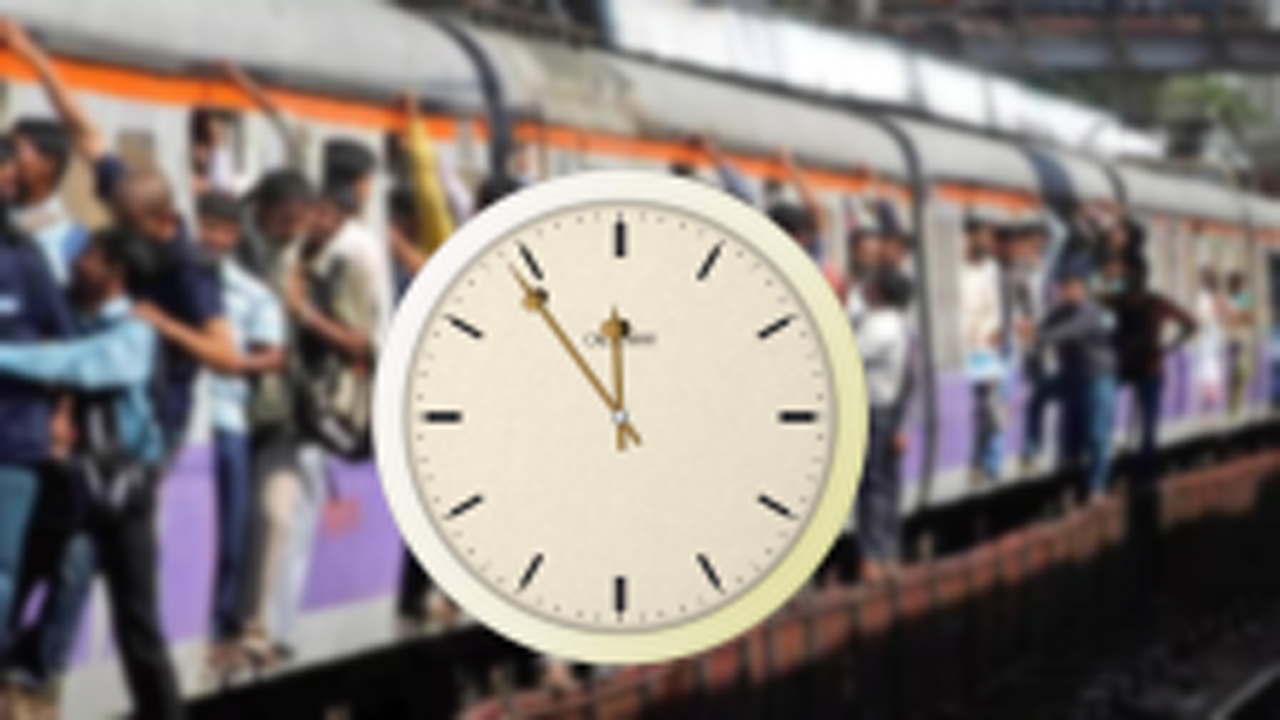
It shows 11h54
